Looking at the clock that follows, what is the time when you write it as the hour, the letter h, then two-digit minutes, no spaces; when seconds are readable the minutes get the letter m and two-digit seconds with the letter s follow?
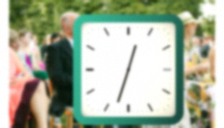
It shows 12h33
